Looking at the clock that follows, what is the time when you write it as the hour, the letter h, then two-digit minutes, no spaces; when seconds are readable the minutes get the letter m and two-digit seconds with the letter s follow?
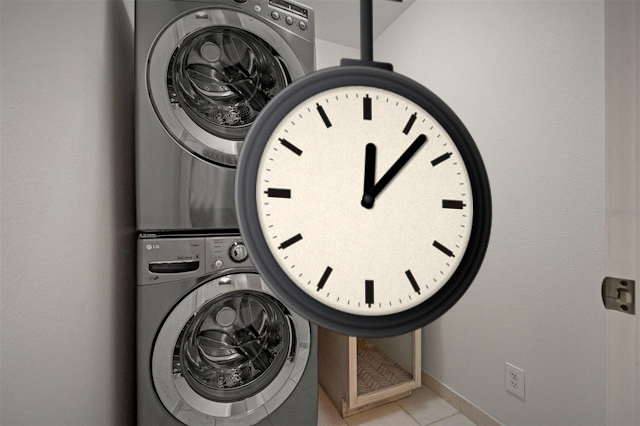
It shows 12h07
